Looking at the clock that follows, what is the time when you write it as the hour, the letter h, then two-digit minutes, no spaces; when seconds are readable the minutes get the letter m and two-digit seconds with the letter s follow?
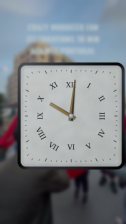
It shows 10h01
